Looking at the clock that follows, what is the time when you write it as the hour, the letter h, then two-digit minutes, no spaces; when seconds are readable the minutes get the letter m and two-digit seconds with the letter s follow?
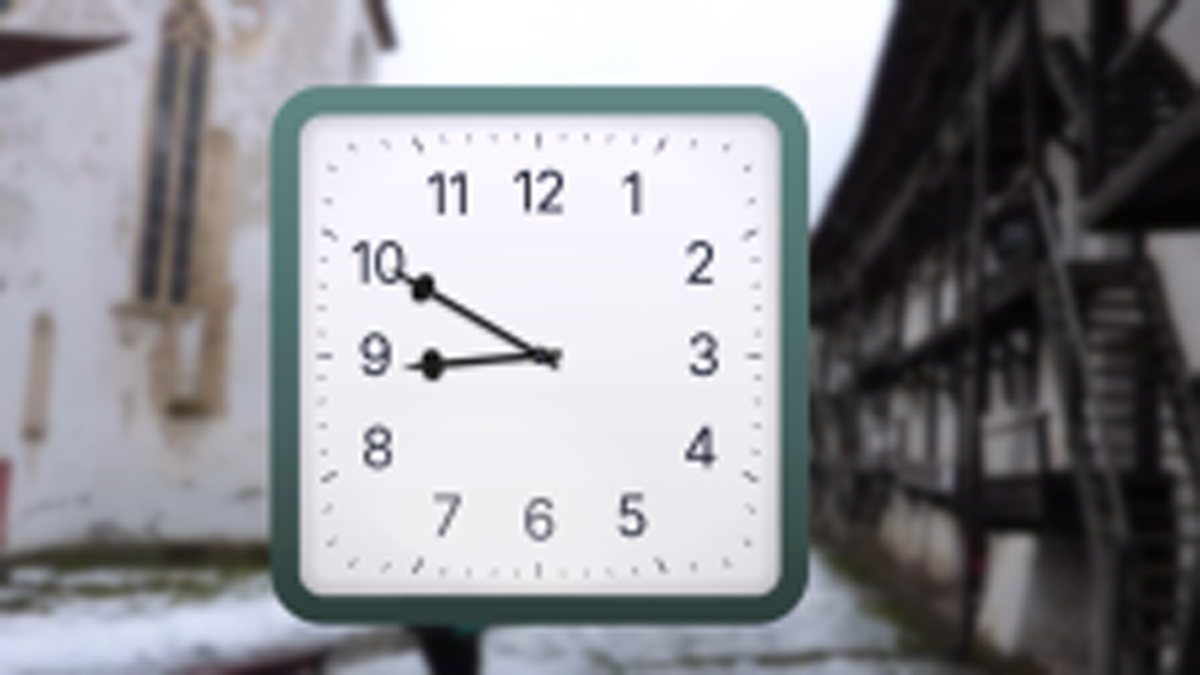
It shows 8h50
